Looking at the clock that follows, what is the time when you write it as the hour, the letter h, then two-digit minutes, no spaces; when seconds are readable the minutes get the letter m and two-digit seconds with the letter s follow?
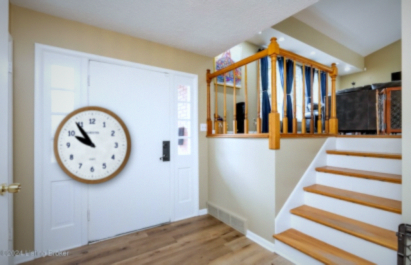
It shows 9h54
